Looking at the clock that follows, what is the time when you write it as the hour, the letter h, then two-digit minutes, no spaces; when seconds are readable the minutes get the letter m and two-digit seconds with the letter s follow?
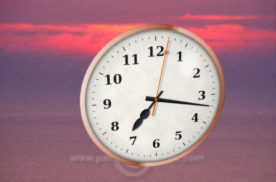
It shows 7h17m02s
